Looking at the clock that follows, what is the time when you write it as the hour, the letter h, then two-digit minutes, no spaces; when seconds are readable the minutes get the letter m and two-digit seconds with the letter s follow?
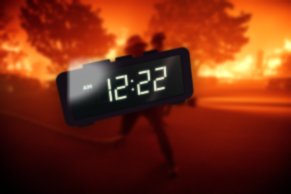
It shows 12h22
